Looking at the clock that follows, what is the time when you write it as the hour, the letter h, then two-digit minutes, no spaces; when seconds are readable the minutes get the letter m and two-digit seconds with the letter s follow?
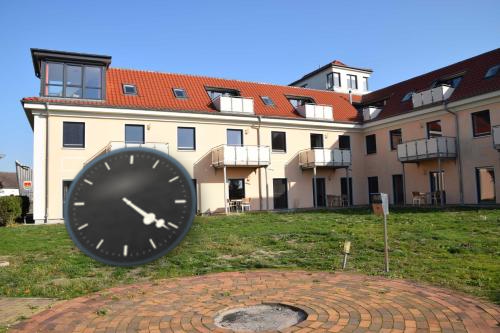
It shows 4h21
